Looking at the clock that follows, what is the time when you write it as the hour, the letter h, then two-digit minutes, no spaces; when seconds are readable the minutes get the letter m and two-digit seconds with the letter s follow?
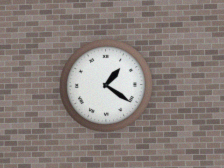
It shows 1h21
